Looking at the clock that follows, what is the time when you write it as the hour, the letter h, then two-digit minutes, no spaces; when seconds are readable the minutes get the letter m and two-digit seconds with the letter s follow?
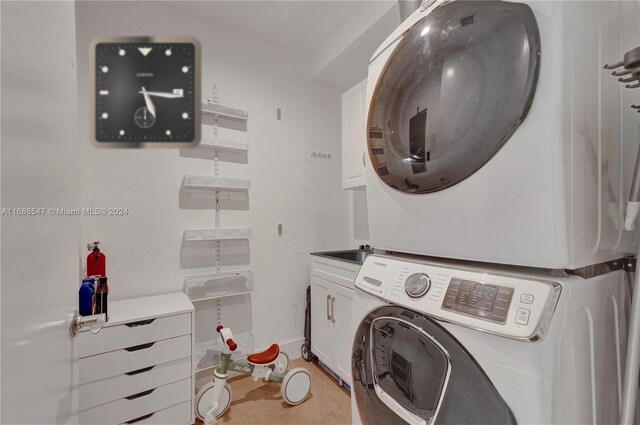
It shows 5h16
